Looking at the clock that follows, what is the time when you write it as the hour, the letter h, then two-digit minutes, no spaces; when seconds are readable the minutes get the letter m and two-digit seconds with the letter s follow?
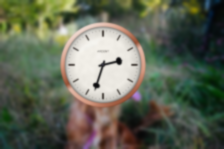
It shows 2h33
